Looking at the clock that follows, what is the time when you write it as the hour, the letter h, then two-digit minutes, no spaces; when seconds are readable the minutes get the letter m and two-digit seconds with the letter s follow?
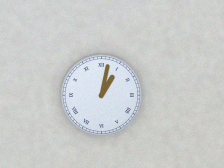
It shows 1h02
